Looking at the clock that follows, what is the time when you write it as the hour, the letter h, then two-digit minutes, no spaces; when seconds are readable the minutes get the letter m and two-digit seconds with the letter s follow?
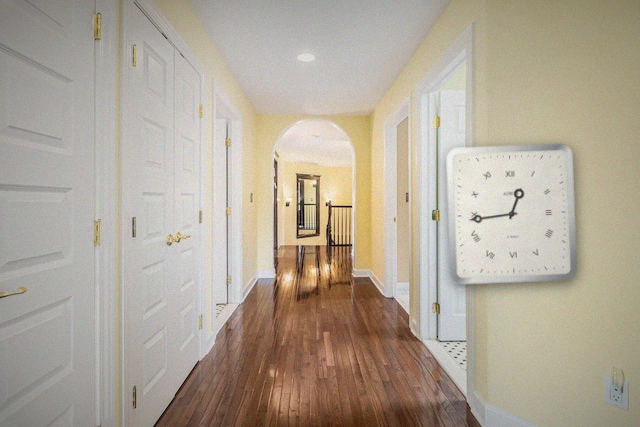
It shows 12h44
